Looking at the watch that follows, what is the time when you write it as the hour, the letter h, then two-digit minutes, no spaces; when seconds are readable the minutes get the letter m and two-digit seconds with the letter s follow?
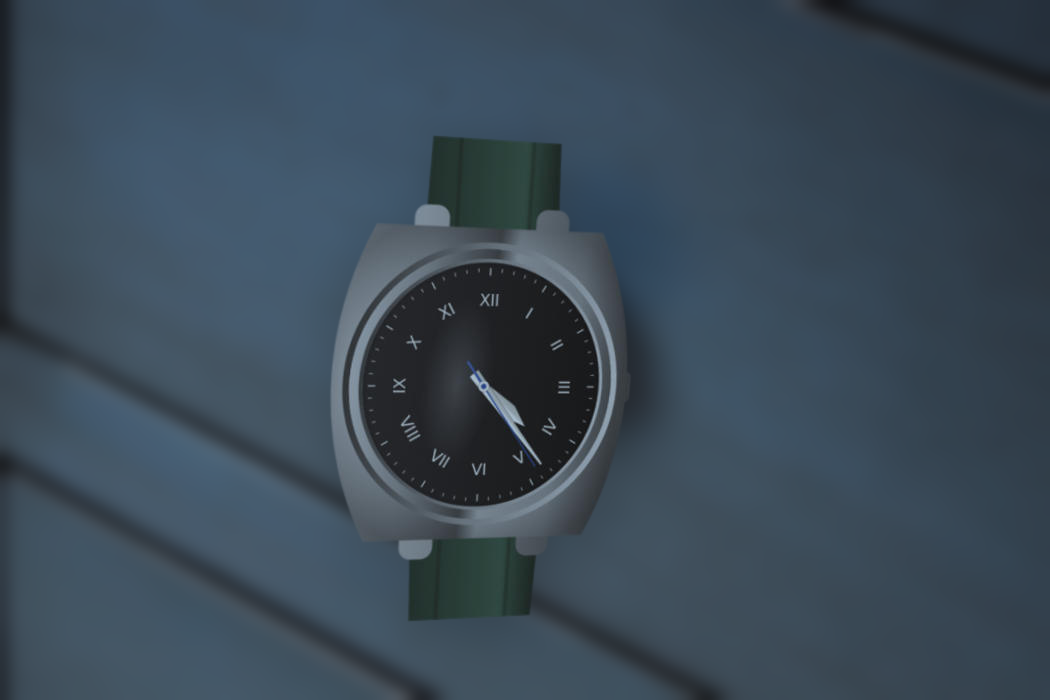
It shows 4h23m24s
